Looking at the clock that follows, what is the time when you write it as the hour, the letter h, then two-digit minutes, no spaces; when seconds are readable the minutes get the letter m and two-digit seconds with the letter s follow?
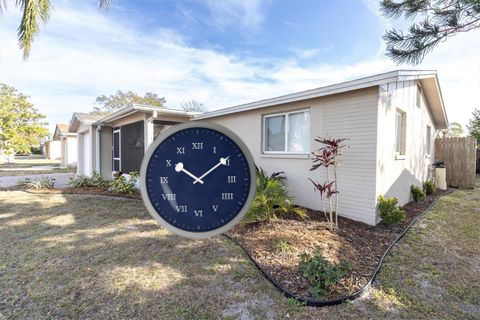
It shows 10h09
